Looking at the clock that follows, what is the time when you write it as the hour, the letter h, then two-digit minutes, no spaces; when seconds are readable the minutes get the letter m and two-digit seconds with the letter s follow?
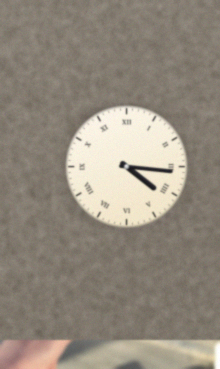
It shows 4h16
